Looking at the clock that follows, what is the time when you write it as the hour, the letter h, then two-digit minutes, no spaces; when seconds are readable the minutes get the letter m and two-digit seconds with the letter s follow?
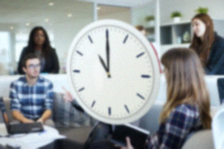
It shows 11h00
